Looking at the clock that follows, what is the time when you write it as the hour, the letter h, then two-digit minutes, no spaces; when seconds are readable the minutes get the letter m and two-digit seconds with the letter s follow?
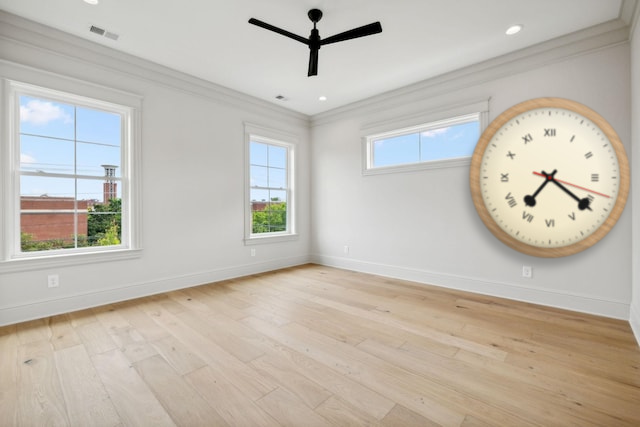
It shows 7h21m18s
